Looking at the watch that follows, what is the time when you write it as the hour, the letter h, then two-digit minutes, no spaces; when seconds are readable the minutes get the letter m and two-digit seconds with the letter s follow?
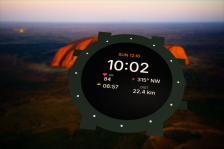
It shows 10h02
